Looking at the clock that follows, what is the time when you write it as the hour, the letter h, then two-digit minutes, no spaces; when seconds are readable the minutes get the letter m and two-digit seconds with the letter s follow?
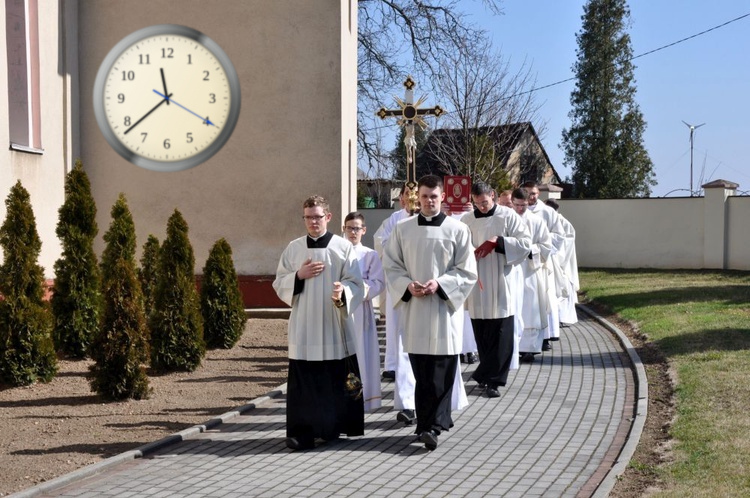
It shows 11h38m20s
